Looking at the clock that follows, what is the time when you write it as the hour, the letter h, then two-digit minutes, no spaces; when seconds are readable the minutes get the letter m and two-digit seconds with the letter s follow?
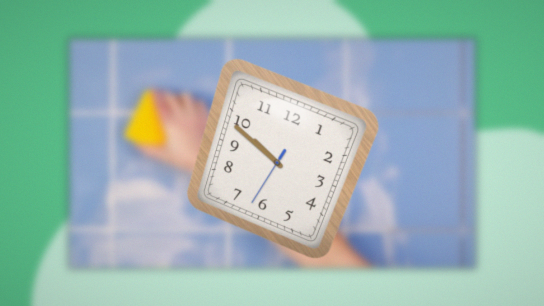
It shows 9h48m32s
